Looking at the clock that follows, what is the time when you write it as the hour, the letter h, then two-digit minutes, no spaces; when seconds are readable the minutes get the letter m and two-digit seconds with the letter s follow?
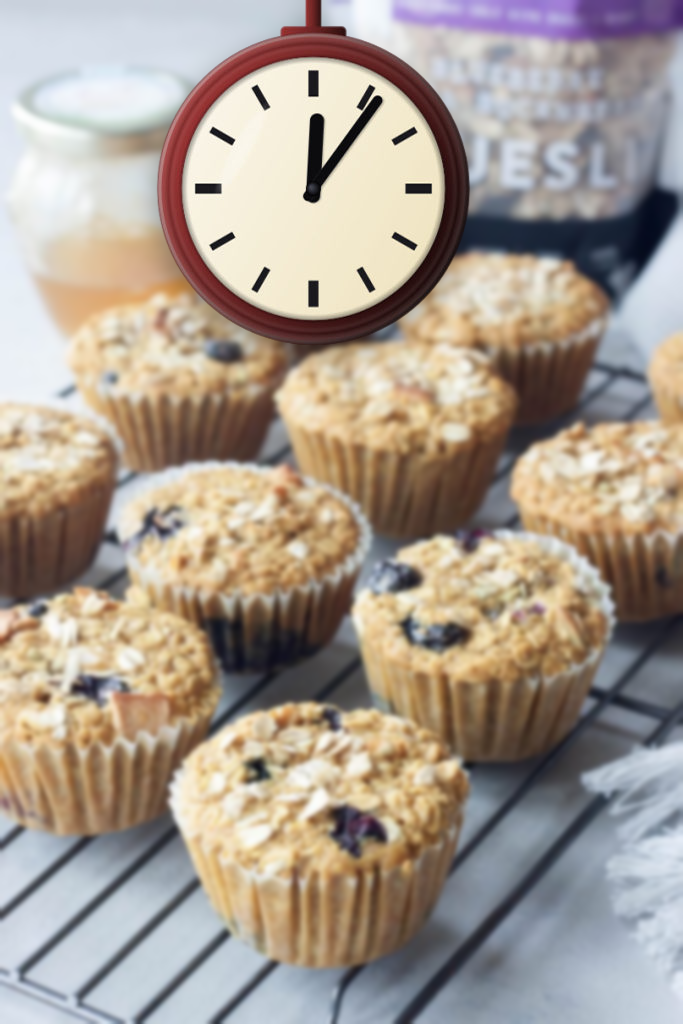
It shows 12h06
